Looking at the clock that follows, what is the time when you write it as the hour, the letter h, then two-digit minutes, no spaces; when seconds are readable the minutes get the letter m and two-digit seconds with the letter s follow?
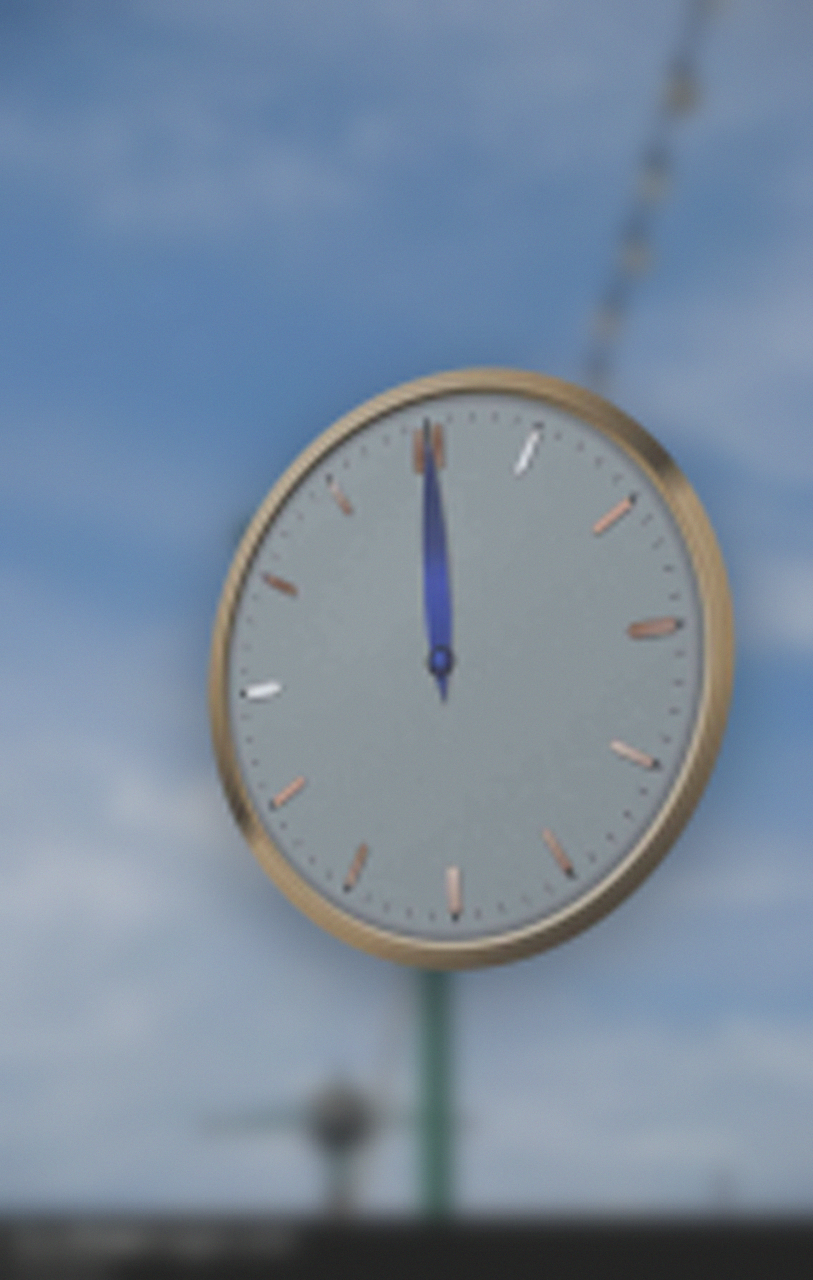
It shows 12h00
